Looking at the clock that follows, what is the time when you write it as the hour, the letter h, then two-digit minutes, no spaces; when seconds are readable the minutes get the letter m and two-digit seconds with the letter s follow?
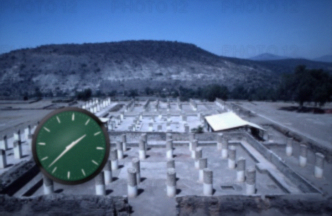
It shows 1h37
